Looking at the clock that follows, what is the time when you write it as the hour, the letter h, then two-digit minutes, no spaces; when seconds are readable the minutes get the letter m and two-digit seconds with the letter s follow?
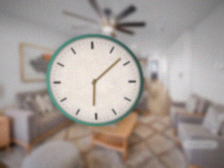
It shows 6h08
